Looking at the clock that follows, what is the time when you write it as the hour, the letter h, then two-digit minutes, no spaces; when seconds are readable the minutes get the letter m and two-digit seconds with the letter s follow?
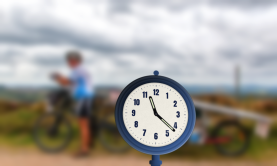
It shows 11h22
